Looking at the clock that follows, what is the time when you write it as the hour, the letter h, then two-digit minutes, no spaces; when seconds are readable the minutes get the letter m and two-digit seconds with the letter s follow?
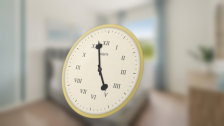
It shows 4h57
